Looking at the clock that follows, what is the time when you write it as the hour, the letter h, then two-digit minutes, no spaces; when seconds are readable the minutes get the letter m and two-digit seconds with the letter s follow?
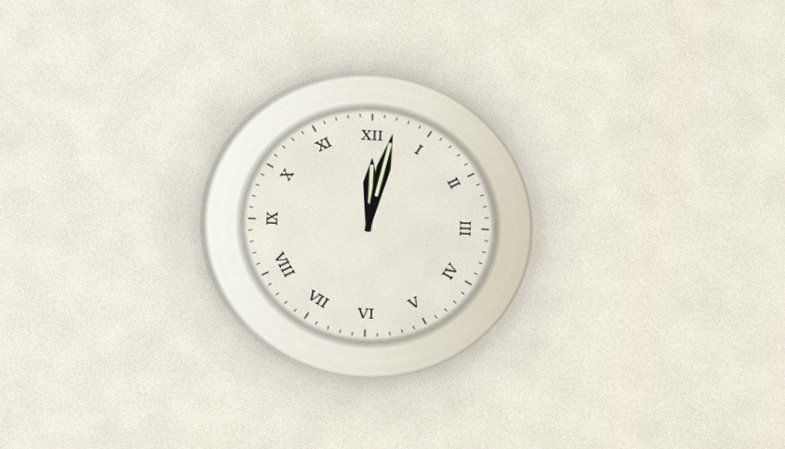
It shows 12h02
